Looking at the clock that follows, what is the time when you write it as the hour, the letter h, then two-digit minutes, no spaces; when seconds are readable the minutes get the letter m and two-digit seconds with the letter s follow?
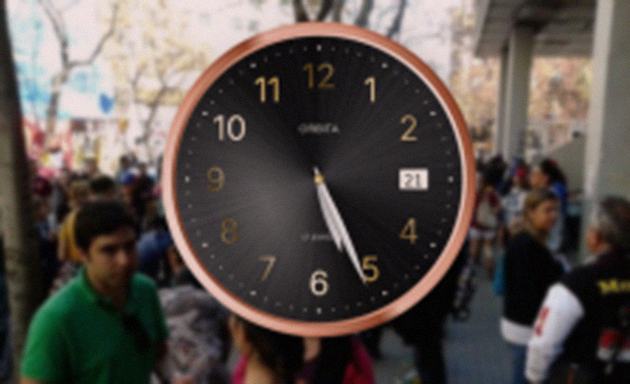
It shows 5h26
